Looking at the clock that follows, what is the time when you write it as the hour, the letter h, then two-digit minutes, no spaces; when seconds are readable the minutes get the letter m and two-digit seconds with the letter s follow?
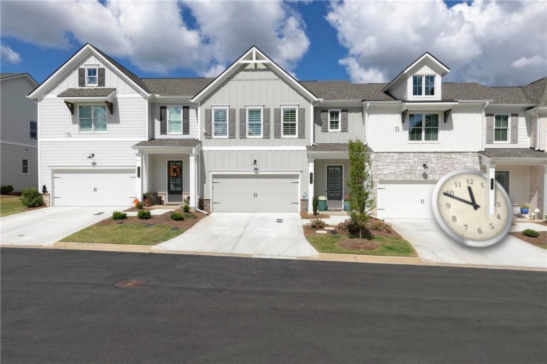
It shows 11h49
